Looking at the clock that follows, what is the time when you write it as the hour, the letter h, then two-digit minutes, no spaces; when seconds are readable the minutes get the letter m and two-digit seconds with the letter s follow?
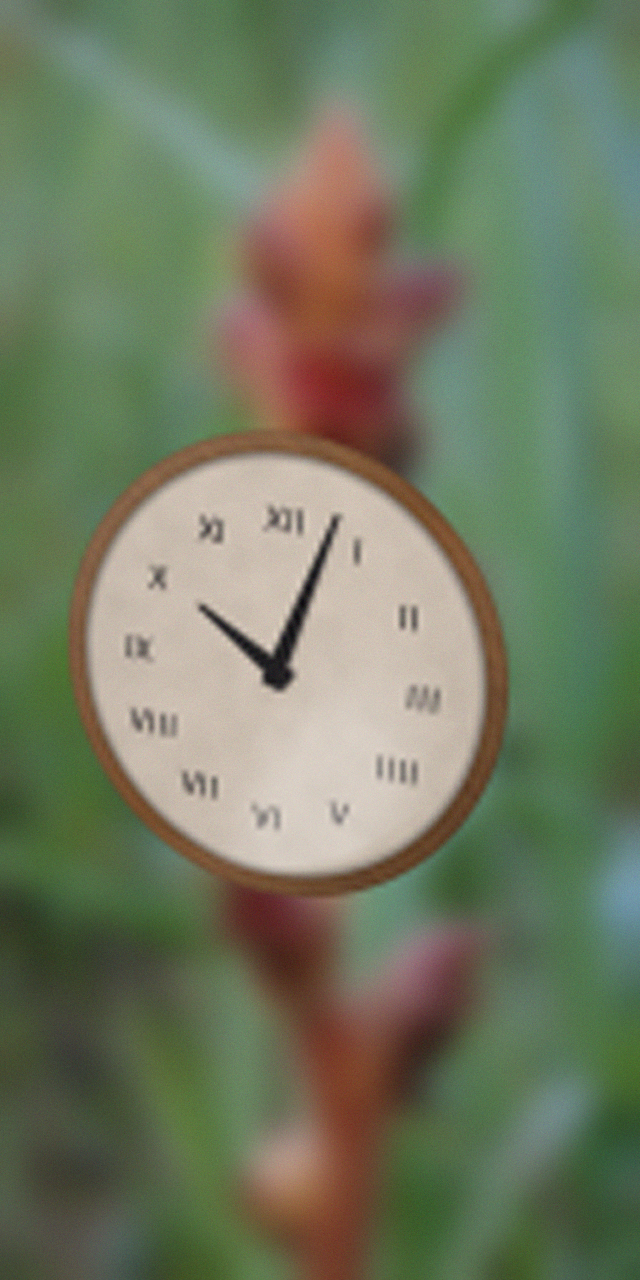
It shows 10h03
